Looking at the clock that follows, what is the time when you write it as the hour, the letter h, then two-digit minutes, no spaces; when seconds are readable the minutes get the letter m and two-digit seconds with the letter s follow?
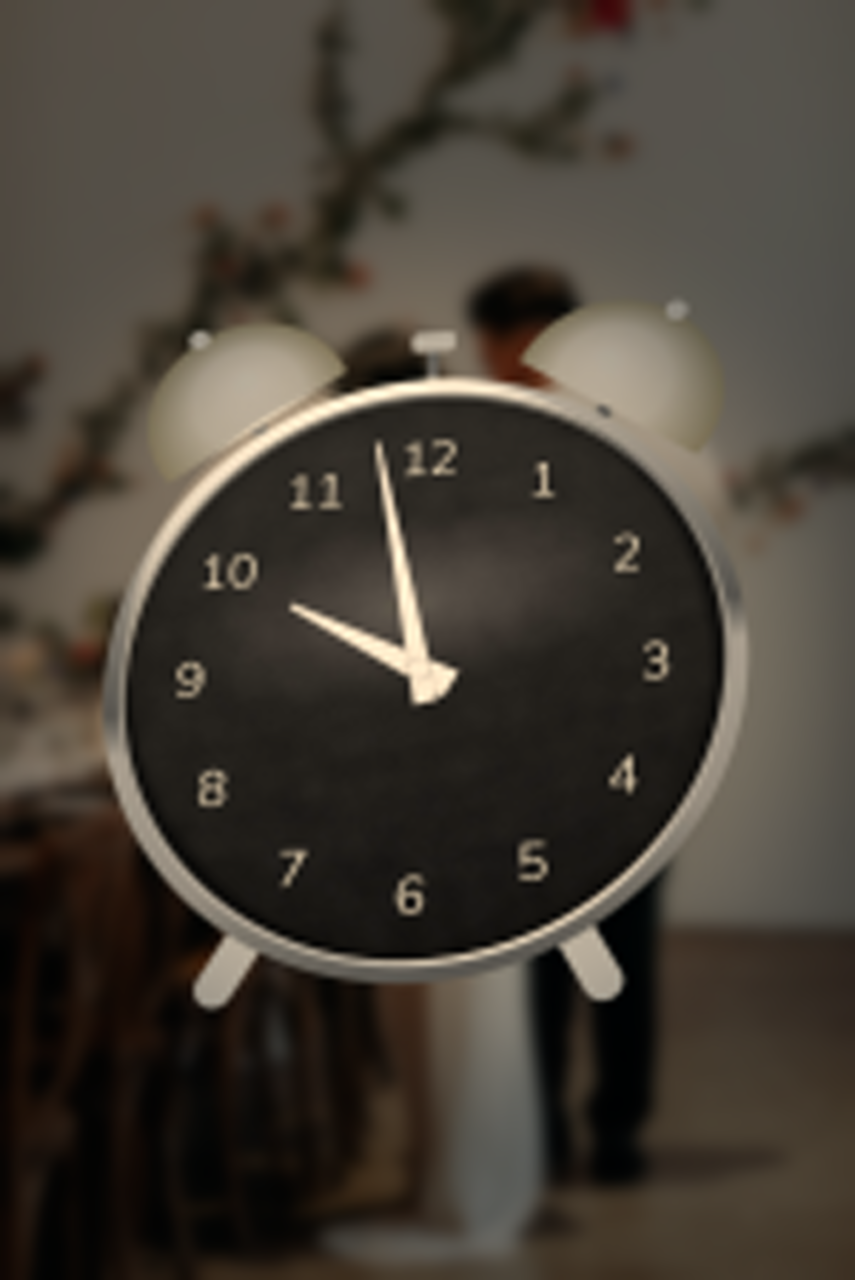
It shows 9h58
